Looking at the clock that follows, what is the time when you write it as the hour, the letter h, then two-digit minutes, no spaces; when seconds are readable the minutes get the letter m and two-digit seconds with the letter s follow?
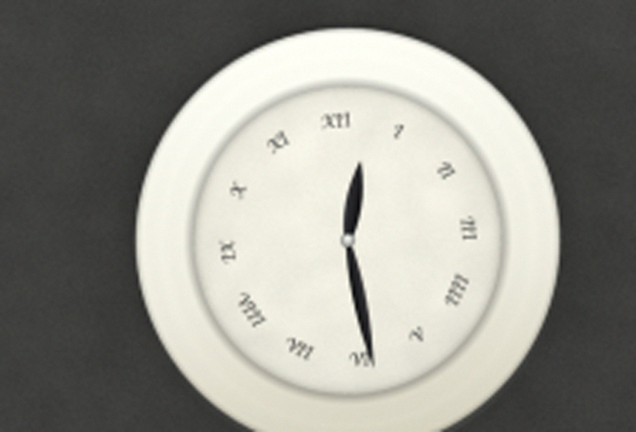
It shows 12h29
